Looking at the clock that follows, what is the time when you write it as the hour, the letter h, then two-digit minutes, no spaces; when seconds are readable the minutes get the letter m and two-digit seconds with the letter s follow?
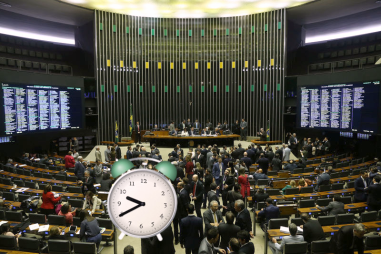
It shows 9h40
